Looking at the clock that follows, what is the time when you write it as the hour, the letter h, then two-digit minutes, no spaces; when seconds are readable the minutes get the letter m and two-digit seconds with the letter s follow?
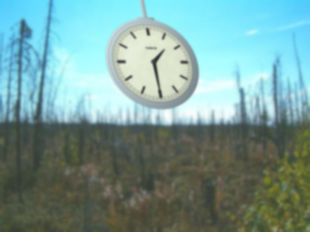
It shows 1h30
